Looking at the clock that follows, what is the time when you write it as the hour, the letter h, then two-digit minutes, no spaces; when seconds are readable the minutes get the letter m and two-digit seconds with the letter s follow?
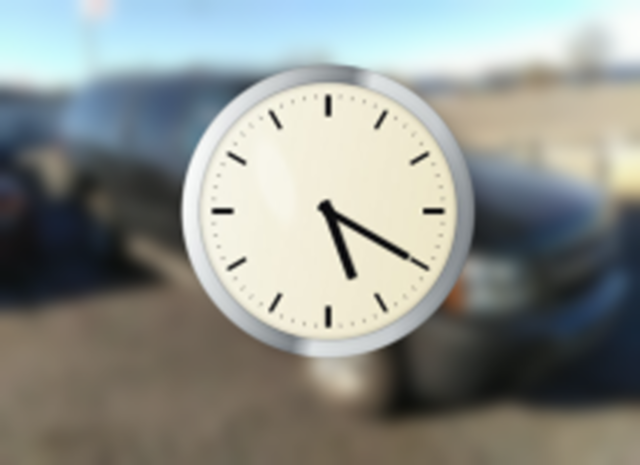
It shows 5h20
